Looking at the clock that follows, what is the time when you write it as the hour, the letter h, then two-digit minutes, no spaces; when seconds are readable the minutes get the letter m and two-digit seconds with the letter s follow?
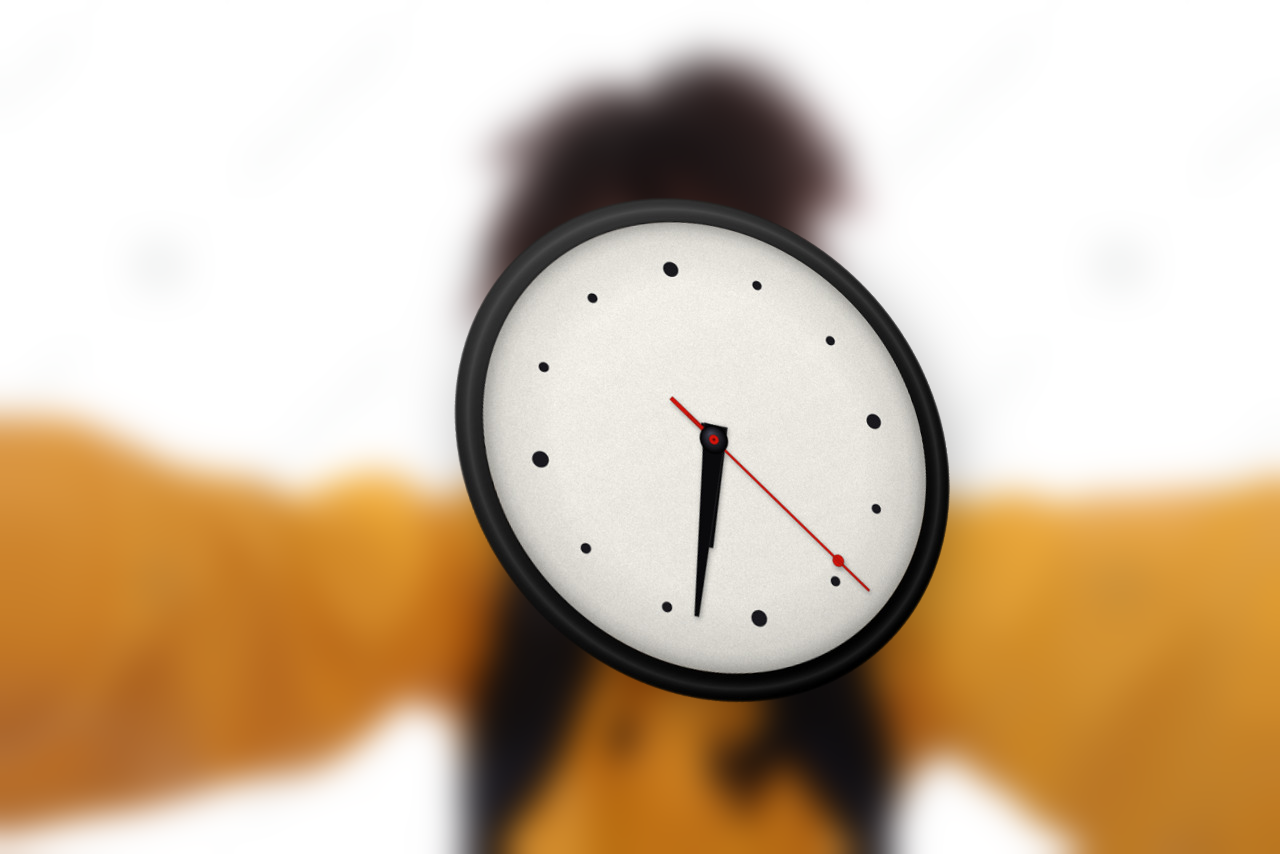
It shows 6h33m24s
